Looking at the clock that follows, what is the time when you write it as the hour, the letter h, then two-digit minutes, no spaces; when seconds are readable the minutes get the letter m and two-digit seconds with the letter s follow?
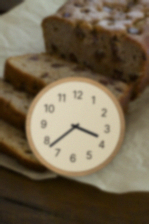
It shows 3h38
